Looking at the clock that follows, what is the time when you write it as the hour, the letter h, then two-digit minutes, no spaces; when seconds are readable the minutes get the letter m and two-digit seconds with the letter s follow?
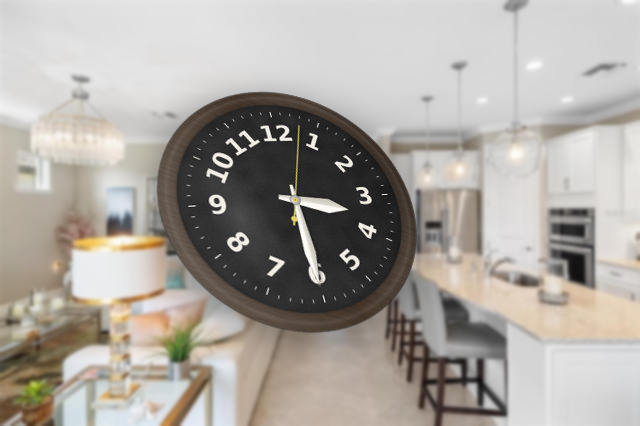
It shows 3h30m03s
